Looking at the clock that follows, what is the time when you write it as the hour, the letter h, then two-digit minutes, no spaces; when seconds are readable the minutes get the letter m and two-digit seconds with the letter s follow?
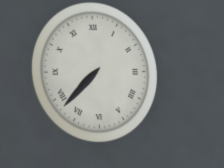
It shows 7h38
